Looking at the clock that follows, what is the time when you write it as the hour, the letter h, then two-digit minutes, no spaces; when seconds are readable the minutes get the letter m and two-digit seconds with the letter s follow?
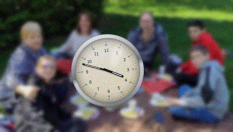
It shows 3h48
